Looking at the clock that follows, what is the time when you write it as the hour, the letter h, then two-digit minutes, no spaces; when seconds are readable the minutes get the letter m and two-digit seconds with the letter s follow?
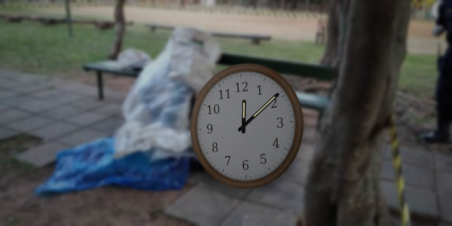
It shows 12h09
